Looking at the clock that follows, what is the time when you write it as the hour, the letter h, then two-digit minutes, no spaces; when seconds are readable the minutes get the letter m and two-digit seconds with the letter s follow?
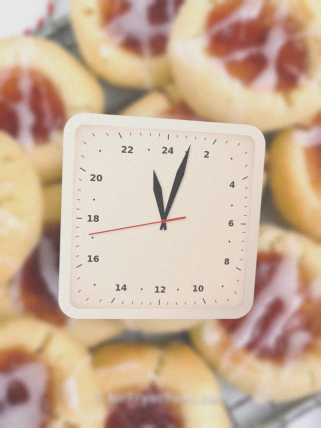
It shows 23h02m43s
